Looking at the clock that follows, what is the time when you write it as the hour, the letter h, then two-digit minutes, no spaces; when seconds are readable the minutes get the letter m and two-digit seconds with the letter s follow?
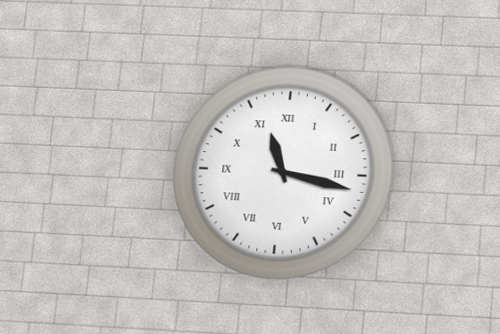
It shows 11h17
